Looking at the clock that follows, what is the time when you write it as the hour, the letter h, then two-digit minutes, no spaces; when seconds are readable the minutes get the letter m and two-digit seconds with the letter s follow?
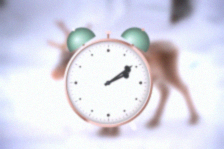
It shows 2h09
